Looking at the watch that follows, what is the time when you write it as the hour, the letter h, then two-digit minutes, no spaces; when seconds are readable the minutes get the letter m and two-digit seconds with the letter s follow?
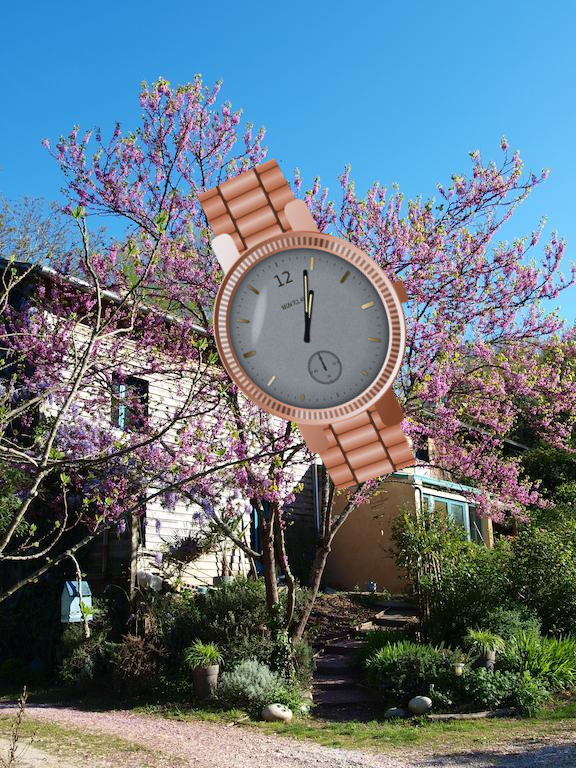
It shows 1h04
